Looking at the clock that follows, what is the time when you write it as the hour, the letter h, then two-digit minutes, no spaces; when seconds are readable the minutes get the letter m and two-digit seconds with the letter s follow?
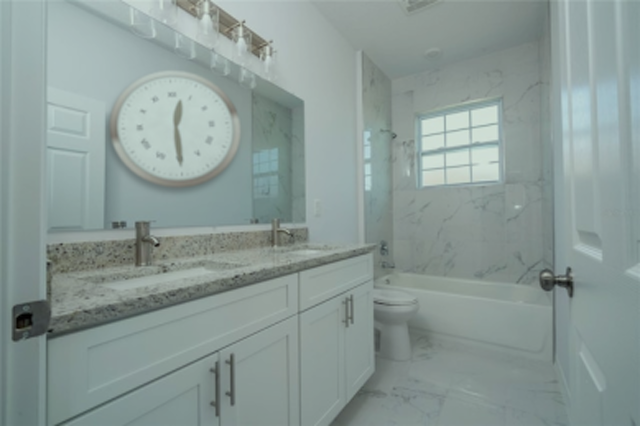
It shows 12h30
